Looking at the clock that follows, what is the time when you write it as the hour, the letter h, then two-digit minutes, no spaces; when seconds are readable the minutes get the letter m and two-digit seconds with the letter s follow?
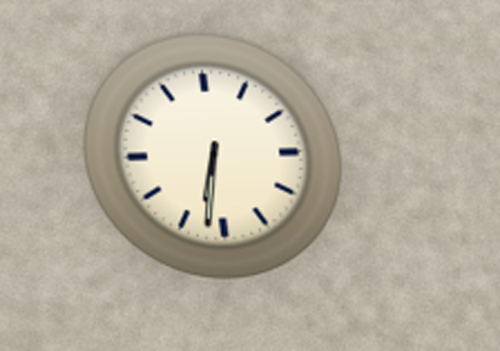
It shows 6h32
